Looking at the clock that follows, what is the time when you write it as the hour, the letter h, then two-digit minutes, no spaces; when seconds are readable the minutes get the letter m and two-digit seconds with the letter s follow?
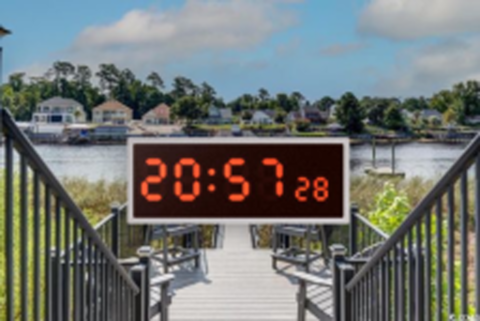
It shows 20h57m28s
